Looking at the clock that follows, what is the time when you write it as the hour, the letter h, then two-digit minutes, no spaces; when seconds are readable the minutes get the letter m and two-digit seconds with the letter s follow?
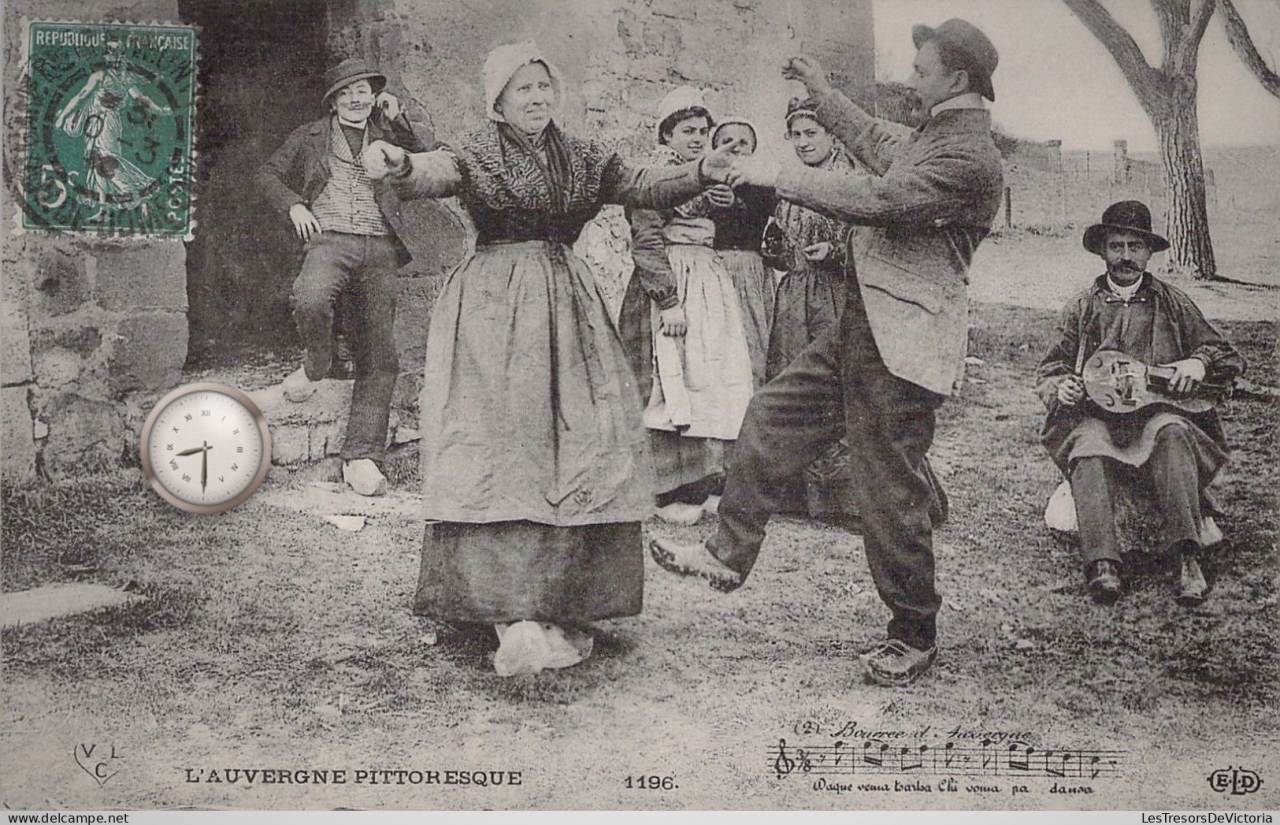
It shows 8h30
